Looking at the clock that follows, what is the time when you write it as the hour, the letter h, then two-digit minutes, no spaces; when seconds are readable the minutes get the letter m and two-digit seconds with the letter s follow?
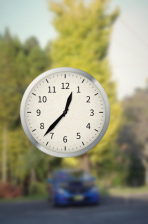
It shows 12h37
